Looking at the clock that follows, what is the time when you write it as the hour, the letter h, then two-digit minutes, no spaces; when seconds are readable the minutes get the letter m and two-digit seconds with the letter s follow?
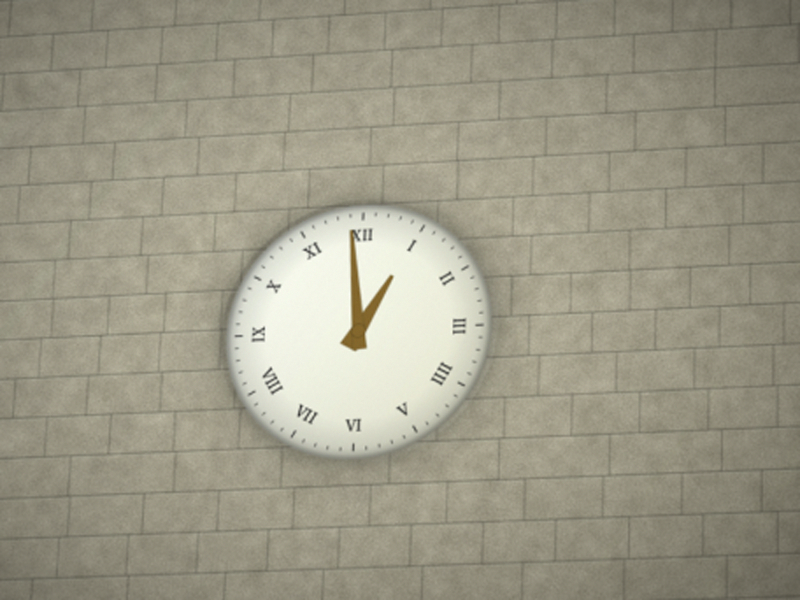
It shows 12h59
